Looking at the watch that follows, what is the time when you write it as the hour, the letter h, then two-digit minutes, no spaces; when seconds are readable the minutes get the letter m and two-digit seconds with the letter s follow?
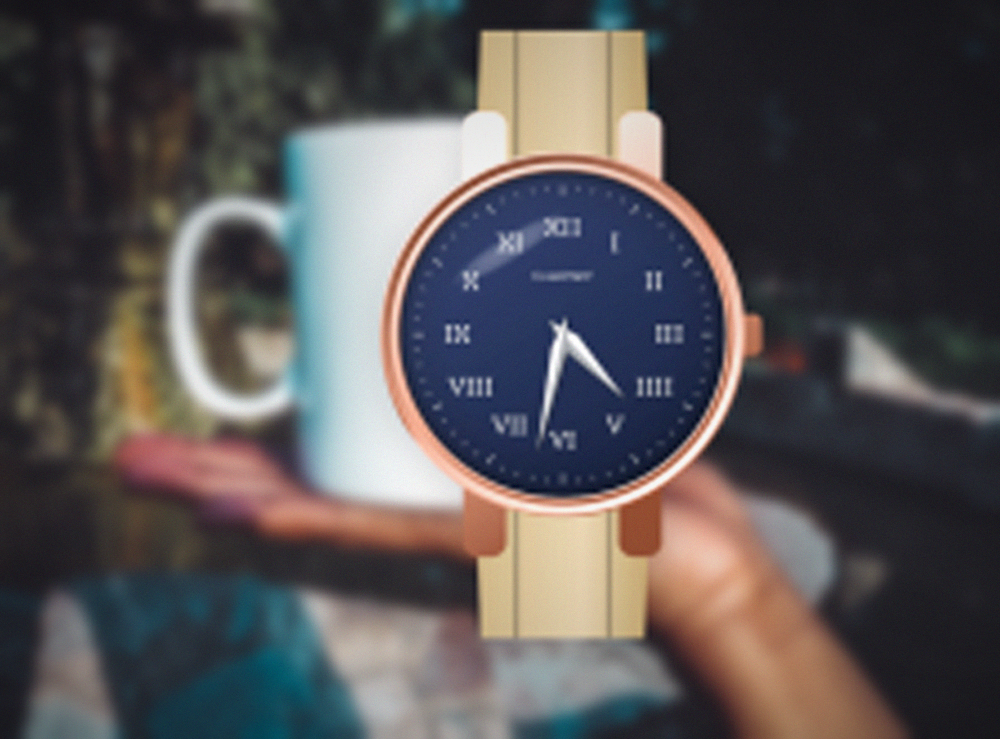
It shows 4h32
